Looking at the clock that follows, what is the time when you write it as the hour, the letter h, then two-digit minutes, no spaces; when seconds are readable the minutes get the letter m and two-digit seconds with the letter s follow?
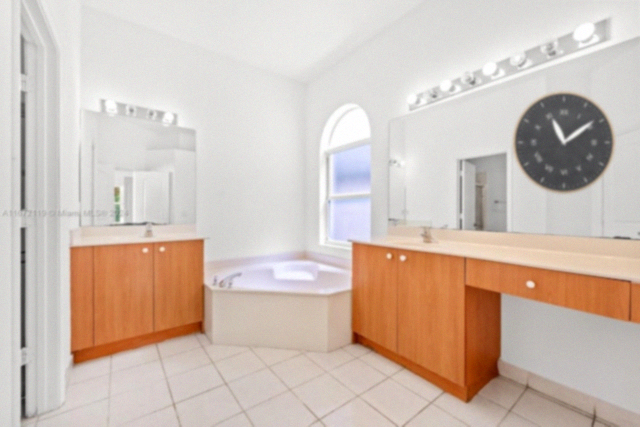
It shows 11h09
